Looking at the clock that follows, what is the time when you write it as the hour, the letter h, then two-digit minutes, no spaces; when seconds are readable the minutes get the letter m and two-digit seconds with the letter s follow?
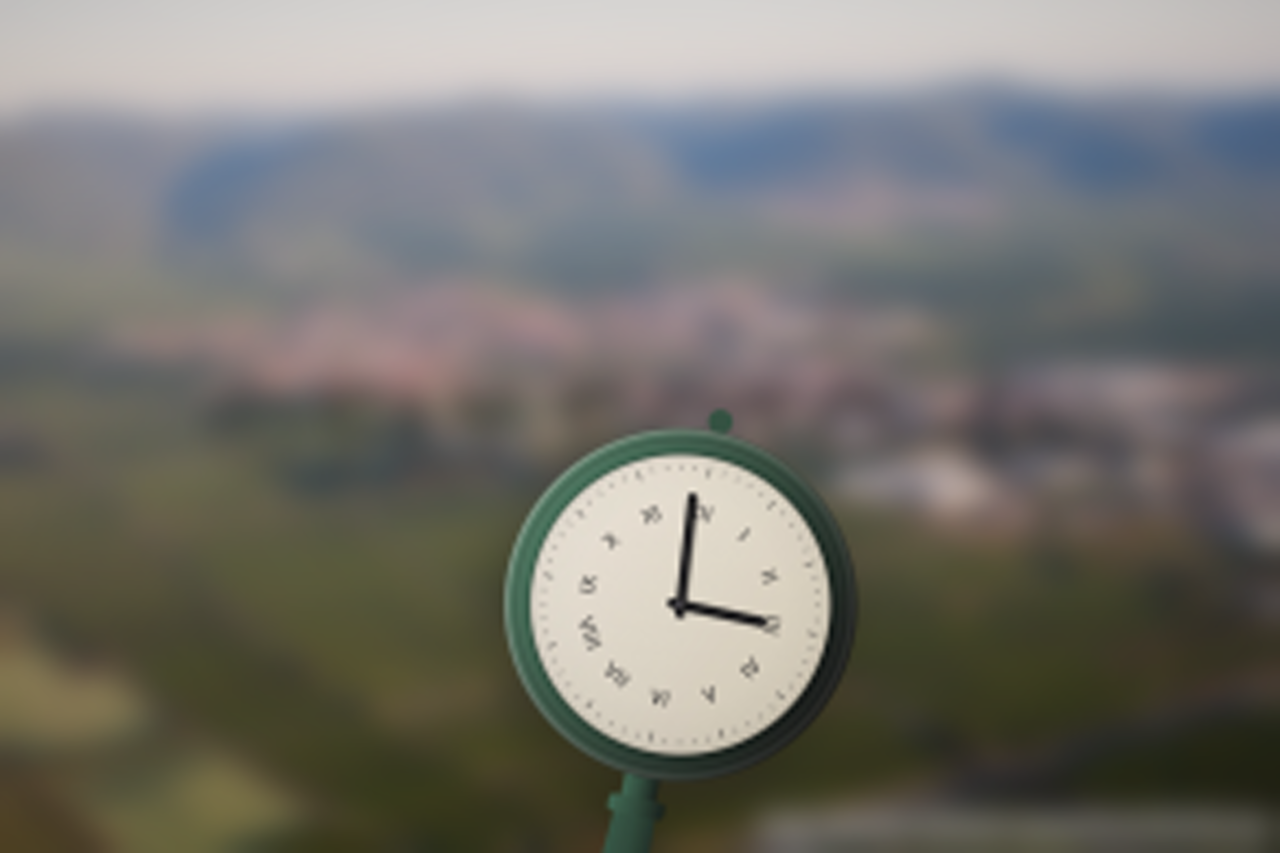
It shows 2h59
